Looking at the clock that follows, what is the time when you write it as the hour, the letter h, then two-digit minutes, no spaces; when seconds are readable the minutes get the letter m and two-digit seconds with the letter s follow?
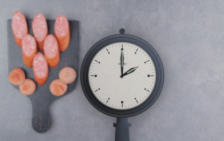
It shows 2h00
